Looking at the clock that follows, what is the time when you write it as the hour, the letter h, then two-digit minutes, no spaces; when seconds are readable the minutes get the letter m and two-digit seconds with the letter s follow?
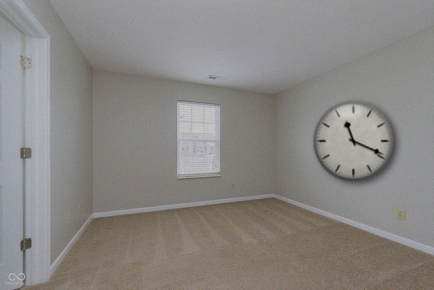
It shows 11h19
